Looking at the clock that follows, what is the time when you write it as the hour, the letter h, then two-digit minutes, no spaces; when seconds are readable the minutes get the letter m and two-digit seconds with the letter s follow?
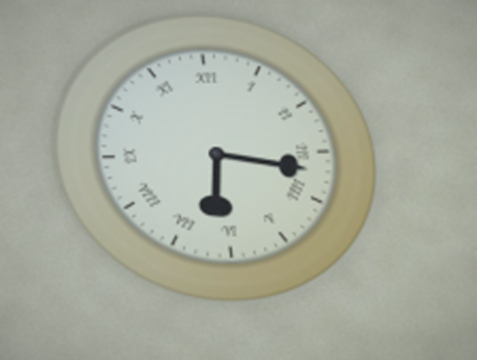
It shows 6h17
